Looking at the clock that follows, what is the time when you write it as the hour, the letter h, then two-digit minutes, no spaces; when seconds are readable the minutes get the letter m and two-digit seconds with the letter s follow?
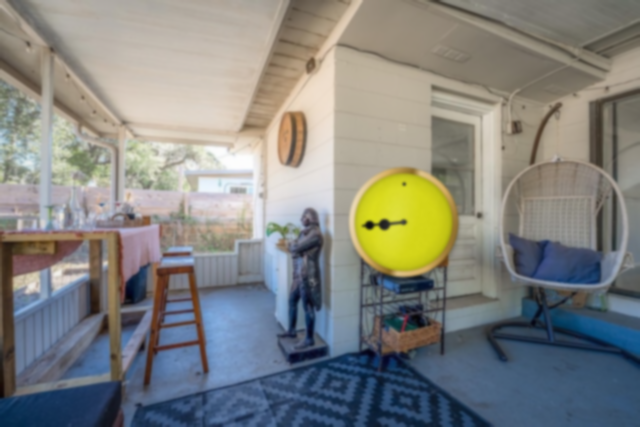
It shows 8h44
